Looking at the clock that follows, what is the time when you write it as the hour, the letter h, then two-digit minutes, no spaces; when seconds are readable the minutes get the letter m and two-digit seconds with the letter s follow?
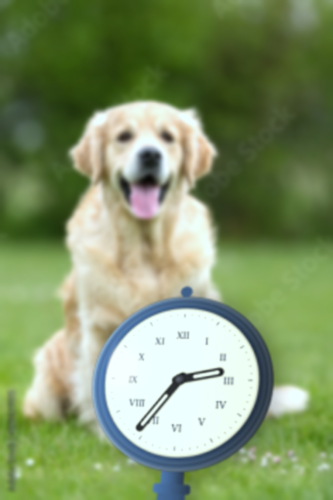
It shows 2h36
